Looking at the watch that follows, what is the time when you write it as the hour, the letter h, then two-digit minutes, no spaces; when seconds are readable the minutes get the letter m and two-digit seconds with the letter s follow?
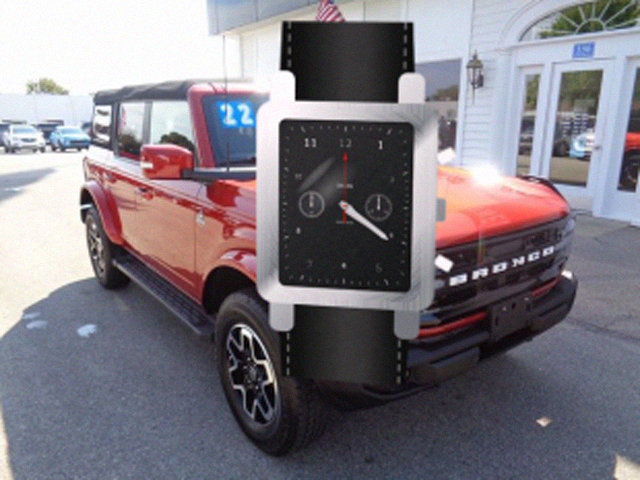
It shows 4h21
